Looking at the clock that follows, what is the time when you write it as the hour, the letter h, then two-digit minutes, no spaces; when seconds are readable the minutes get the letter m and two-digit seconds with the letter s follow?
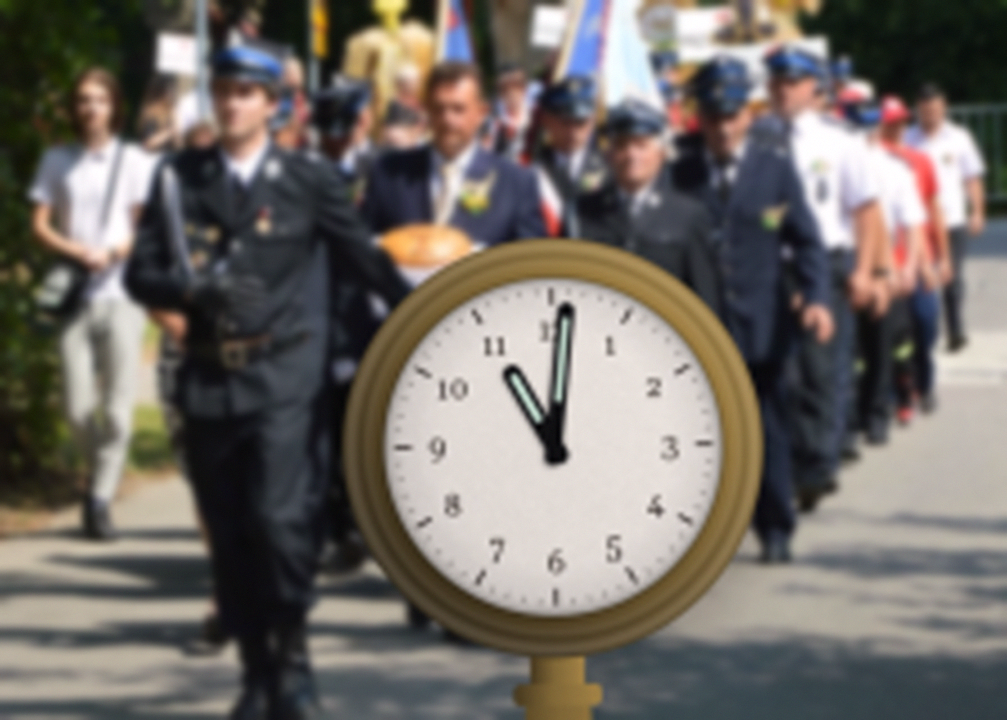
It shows 11h01
